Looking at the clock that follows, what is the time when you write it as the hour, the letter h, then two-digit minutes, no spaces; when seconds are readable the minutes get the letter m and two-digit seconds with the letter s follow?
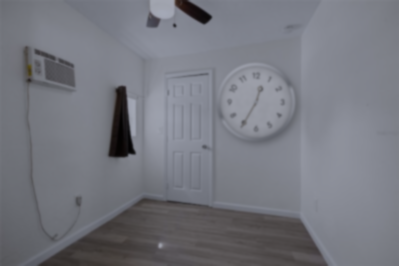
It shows 12h35
